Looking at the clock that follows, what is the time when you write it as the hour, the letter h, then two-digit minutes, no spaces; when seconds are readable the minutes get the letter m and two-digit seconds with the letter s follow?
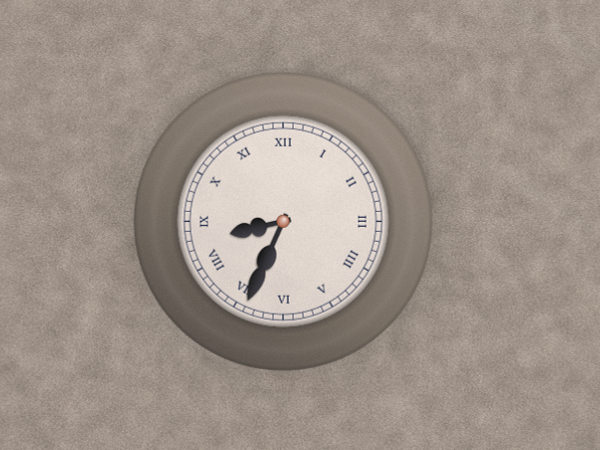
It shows 8h34
